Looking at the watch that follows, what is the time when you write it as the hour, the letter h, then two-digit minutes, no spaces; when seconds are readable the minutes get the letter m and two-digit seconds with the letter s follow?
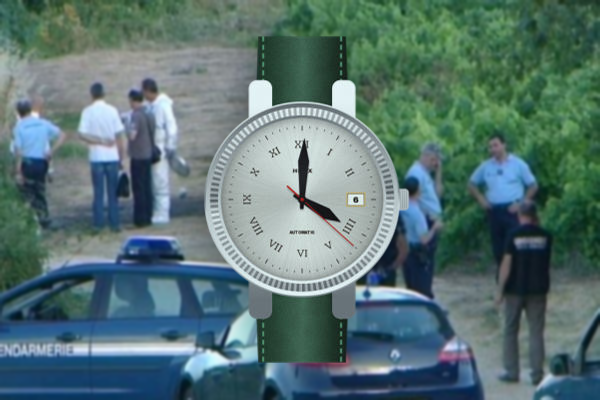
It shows 4h00m22s
